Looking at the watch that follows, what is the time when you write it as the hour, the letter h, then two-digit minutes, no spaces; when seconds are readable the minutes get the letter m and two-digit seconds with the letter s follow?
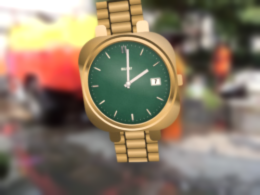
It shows 2h01
